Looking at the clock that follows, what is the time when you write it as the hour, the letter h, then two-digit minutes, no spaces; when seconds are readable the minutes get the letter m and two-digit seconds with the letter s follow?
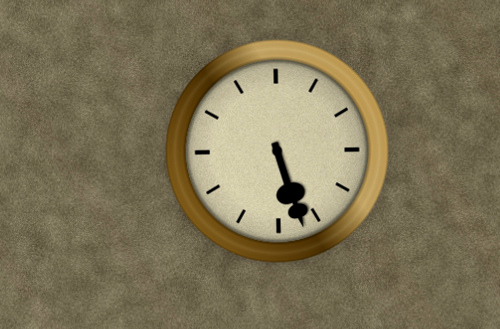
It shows 5h27
